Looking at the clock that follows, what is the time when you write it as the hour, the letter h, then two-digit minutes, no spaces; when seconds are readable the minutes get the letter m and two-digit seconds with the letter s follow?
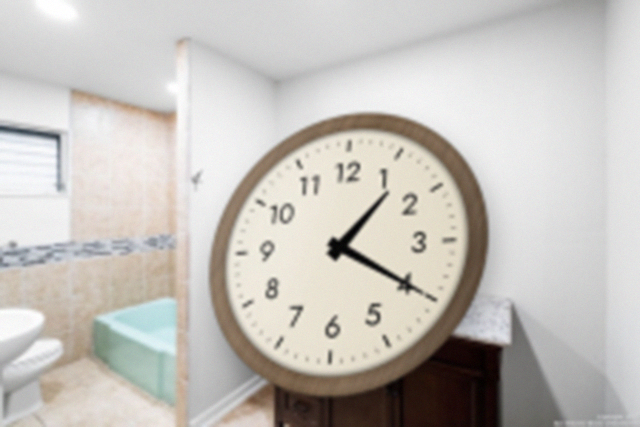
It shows 1h20
